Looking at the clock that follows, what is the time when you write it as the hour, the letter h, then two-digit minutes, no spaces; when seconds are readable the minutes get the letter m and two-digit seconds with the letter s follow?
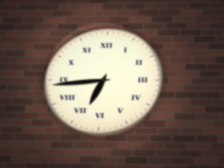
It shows 6h44
